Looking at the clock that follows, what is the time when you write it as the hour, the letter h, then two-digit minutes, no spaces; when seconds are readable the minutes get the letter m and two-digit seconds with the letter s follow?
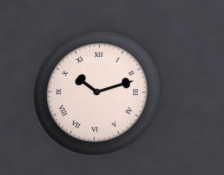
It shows 10h12
